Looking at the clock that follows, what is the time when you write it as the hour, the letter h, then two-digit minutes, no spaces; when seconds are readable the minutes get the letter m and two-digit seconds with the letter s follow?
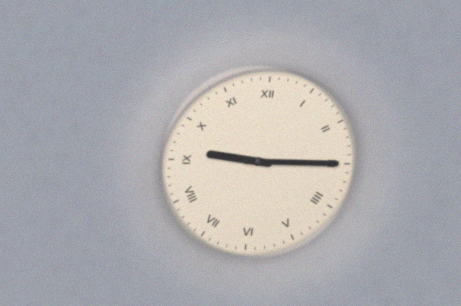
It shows 9h15
